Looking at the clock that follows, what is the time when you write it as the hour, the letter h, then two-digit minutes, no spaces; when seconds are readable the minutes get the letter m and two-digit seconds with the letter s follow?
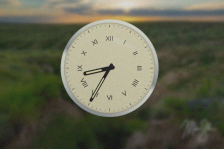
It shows 8h35
